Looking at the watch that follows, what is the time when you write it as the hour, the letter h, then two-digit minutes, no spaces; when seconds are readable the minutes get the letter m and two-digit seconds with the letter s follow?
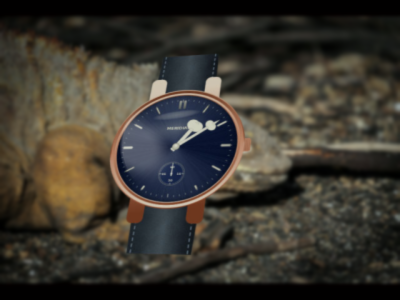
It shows 1h09
